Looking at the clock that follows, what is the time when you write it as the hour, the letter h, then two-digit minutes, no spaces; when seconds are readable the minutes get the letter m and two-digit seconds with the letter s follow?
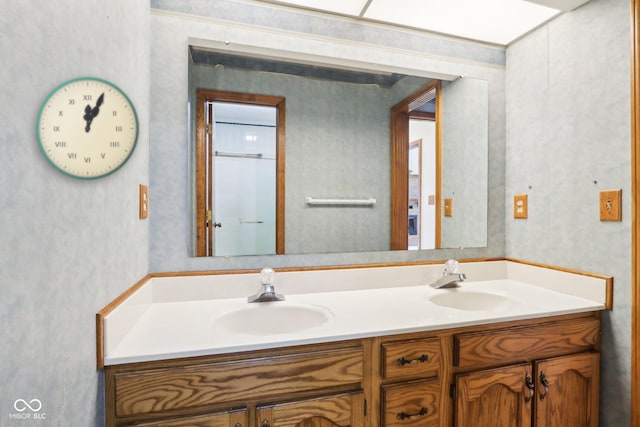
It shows 12h04
